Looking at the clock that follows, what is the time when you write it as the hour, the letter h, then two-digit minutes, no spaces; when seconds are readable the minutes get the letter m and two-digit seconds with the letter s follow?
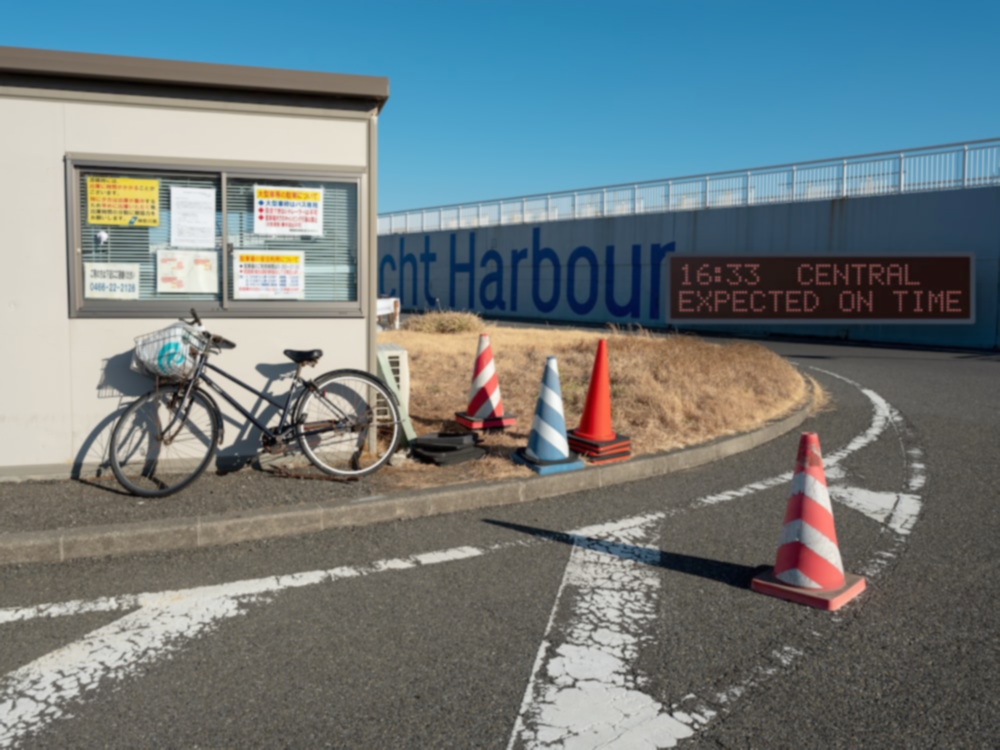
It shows 16h33
